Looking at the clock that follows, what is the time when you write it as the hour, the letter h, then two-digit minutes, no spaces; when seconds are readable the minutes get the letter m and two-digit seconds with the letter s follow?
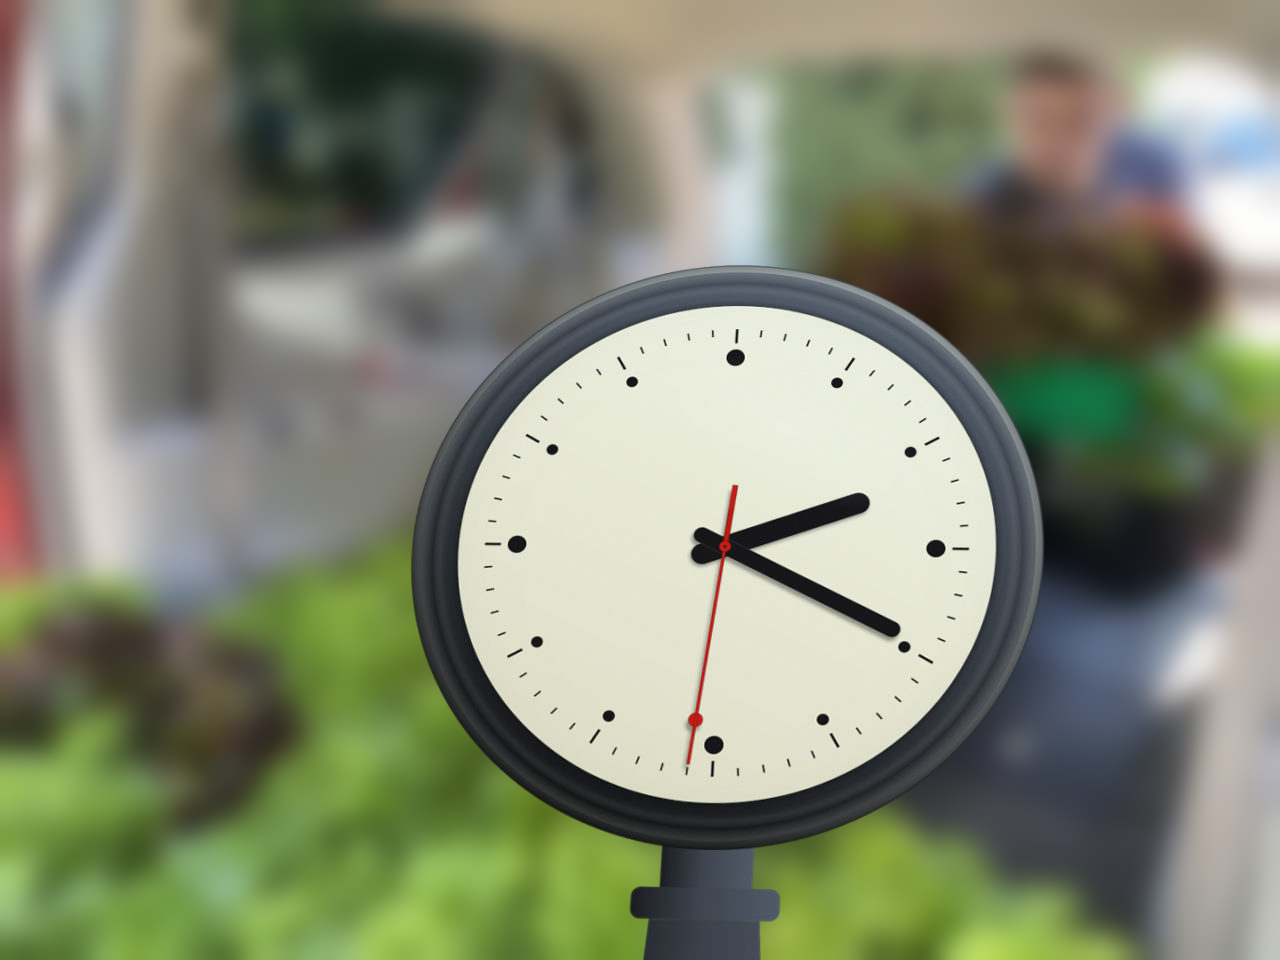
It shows 2h19m31s
